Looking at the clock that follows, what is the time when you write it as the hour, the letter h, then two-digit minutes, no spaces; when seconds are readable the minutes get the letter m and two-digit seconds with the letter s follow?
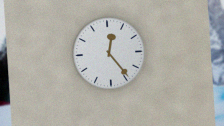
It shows 12h24
